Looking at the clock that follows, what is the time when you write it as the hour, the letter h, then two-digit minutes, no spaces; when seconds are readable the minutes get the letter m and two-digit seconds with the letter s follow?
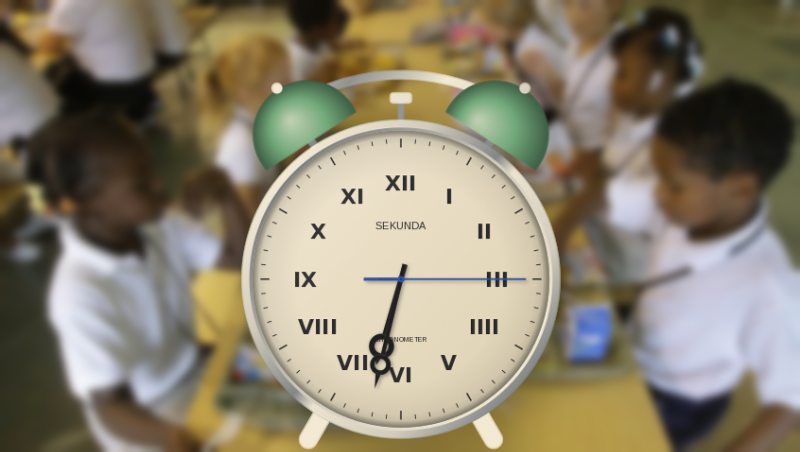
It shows 6h32m15s
